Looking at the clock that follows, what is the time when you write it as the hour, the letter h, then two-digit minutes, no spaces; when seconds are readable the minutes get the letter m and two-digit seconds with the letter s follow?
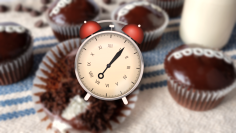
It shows 7h06
